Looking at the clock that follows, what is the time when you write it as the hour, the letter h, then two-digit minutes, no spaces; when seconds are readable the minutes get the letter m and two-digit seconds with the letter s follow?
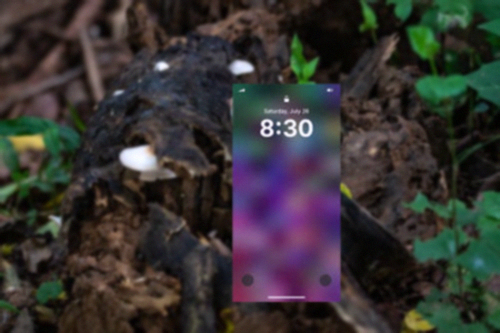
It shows 8h30
